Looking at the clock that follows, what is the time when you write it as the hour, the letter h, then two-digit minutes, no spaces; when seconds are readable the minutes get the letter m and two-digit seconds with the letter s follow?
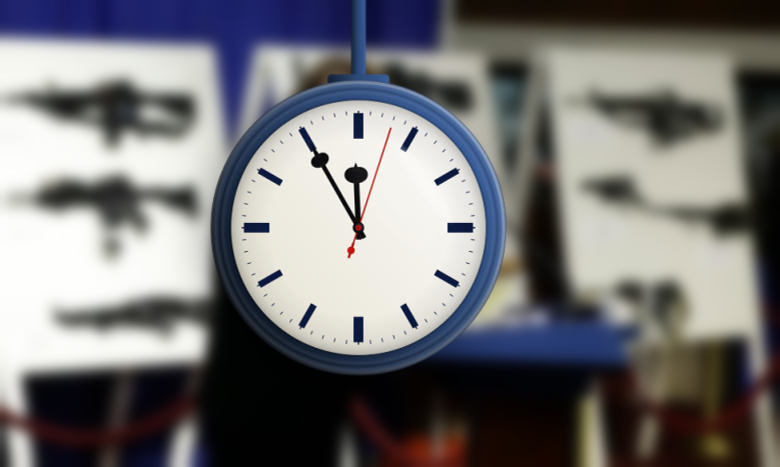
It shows 11h55m03s
